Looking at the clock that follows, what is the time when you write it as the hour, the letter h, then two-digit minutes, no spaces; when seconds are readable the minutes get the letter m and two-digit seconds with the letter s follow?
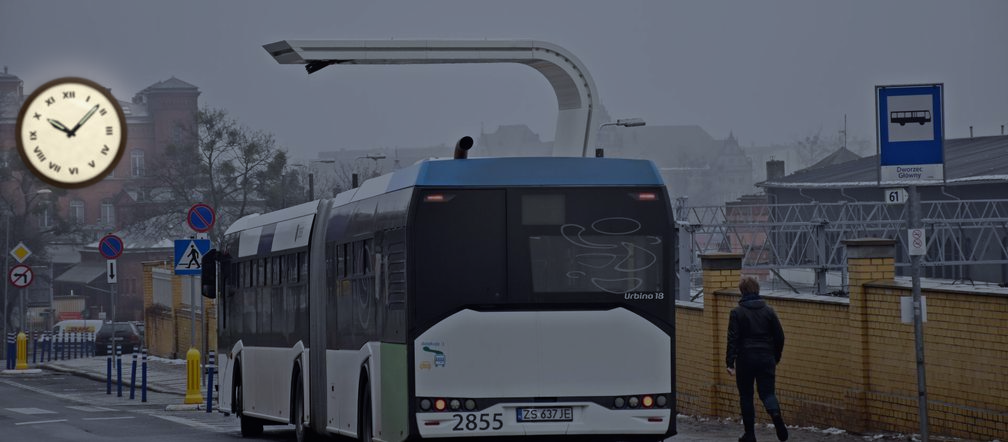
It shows 10h08
